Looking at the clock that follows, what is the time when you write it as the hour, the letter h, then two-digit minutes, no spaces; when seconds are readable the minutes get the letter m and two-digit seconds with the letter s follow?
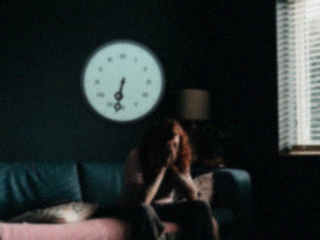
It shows 6h32
